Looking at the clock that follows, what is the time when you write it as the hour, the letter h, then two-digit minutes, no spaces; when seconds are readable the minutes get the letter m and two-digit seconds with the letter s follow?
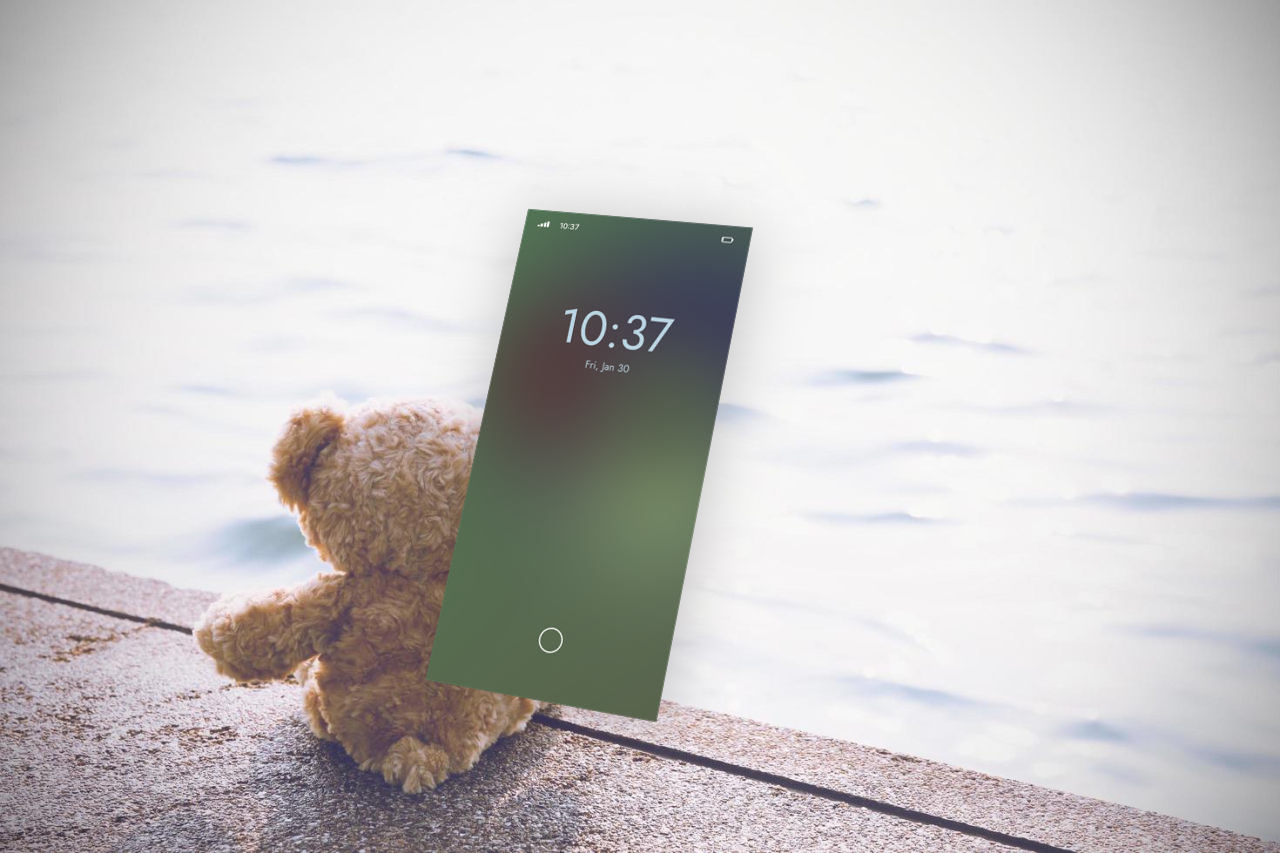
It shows 10h37
